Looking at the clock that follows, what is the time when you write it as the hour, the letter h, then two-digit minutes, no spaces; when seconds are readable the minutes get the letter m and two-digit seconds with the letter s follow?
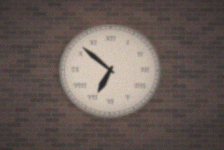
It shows 6h52
